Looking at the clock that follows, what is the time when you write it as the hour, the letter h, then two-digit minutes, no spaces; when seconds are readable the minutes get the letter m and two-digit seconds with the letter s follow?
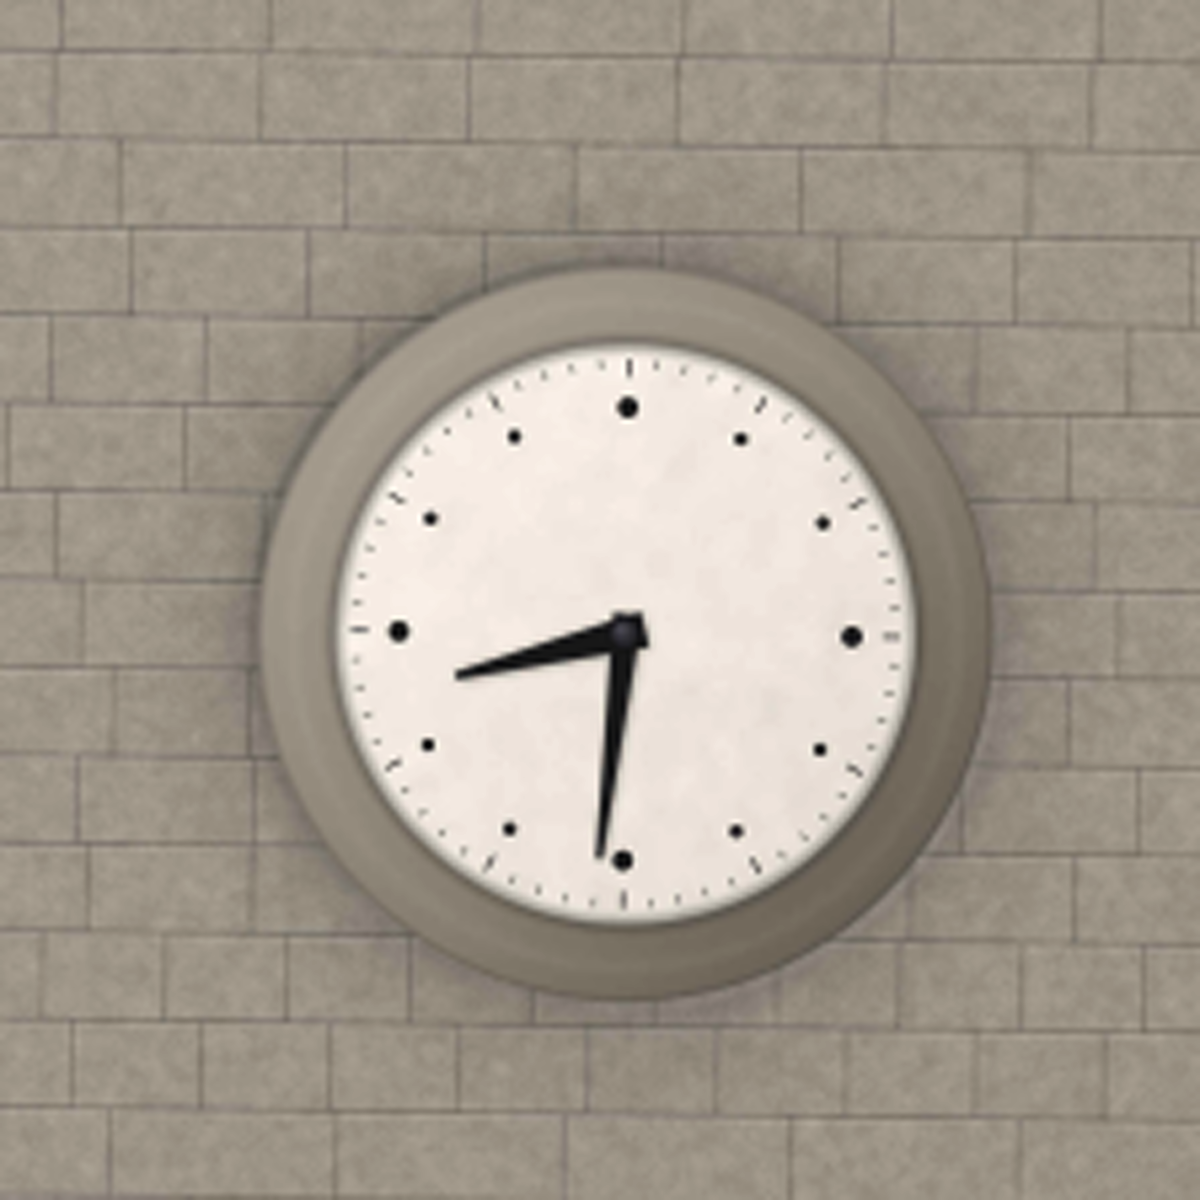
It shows 8h31
